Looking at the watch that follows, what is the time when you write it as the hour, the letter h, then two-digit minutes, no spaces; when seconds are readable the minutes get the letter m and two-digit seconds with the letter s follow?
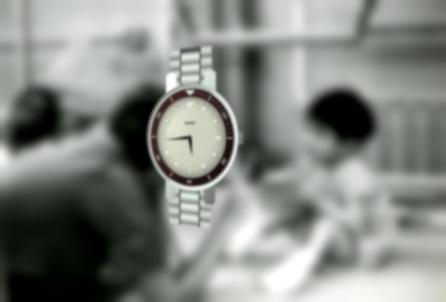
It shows 5h44
